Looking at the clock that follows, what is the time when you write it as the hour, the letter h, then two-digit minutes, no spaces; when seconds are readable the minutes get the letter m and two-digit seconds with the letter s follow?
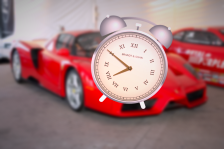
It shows 7h50
